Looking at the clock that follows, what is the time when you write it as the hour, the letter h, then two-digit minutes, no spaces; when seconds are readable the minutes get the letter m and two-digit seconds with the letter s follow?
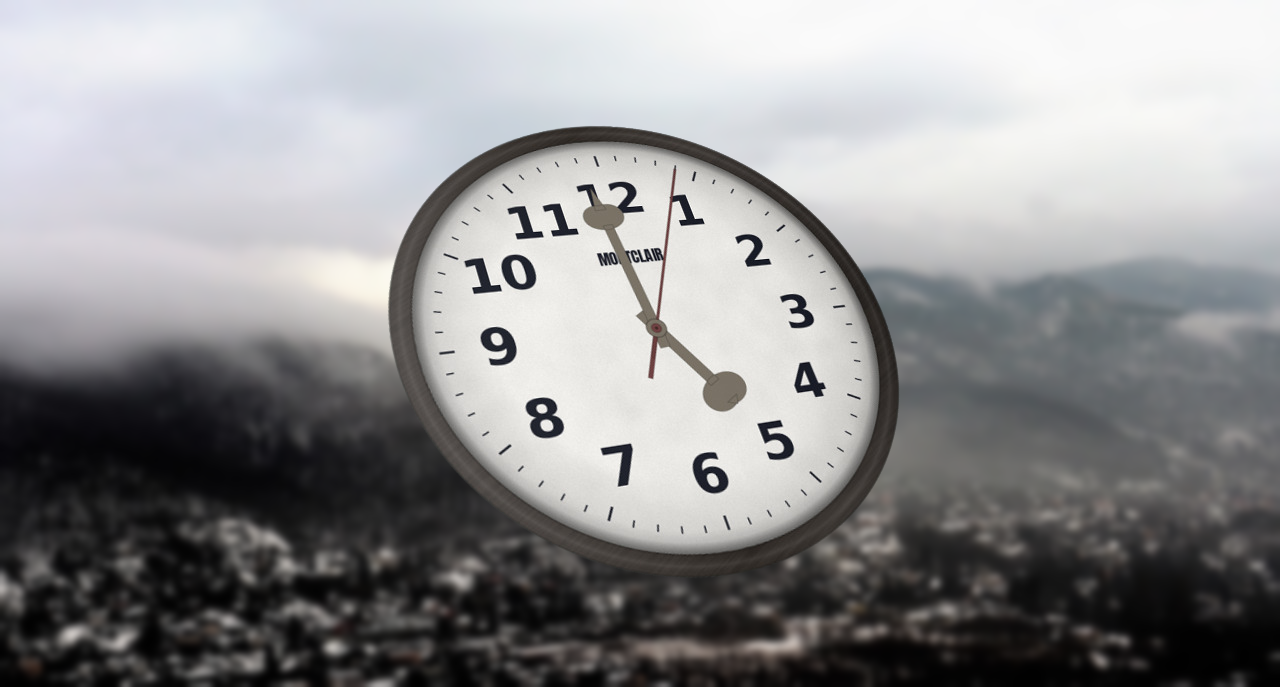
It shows 4h59m04s
